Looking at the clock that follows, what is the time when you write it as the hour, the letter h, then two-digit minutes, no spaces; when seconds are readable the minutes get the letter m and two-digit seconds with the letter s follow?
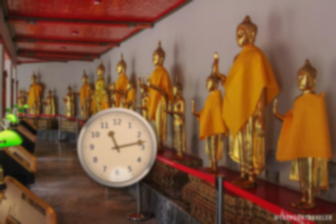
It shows 11h13
